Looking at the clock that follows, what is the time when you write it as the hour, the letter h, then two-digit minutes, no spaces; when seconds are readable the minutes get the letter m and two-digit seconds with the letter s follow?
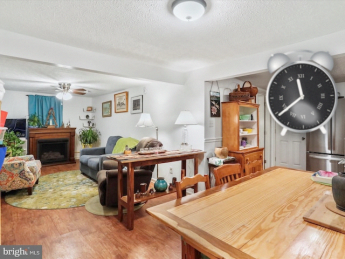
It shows 11h39
